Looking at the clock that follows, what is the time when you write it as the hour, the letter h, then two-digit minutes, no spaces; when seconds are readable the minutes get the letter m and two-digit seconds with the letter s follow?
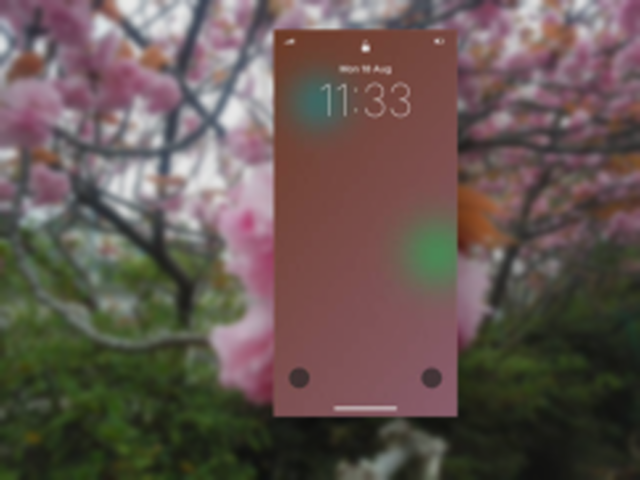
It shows 11h33
